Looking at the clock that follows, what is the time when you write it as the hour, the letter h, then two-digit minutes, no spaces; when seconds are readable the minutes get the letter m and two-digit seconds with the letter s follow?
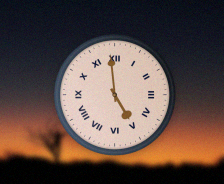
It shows 4h59
